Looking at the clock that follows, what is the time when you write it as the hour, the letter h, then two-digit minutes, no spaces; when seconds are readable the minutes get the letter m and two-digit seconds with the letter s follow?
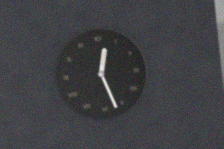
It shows 12h27
